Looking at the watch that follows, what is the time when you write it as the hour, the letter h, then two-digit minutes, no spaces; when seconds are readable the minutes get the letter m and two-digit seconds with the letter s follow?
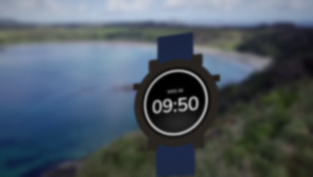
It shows 9h50
